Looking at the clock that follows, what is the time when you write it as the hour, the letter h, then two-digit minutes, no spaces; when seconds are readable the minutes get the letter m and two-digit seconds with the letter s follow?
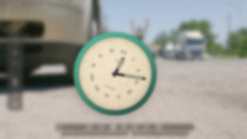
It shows 12h13
